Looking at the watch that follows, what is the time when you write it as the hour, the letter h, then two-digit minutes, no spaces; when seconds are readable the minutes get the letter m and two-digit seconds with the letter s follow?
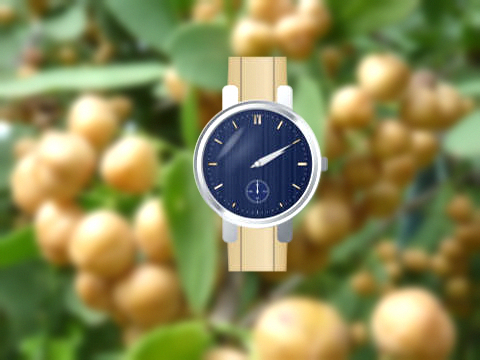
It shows 2h10
